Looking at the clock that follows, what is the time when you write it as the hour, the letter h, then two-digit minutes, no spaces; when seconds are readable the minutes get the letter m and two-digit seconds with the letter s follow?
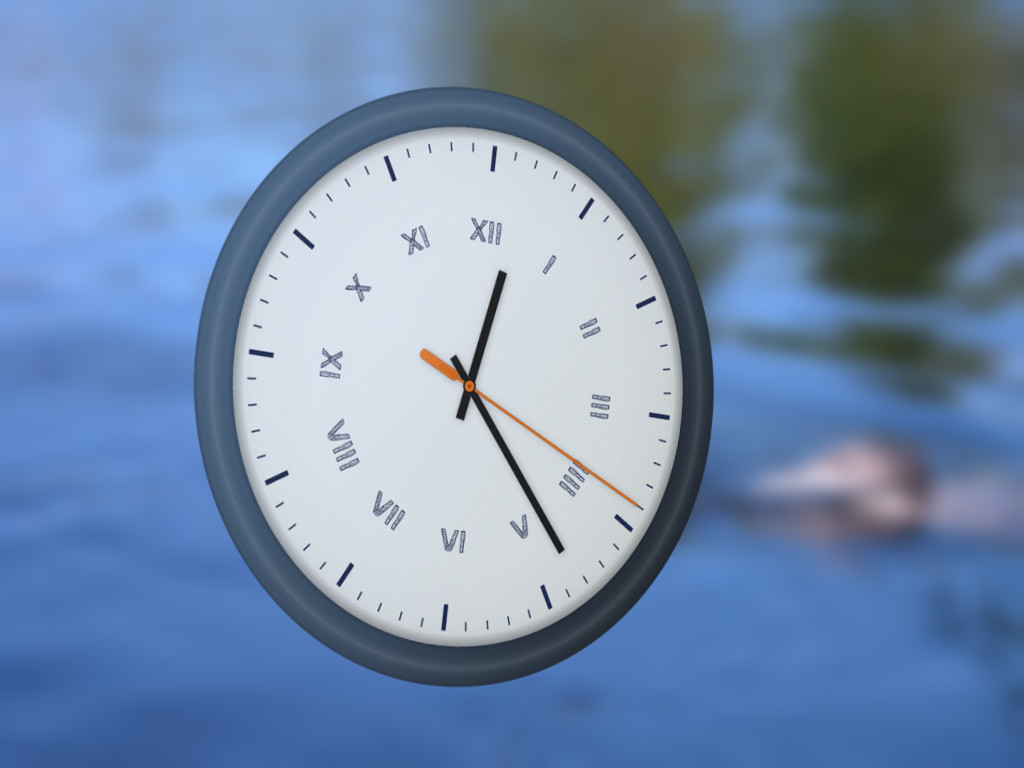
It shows 12h23m19s
